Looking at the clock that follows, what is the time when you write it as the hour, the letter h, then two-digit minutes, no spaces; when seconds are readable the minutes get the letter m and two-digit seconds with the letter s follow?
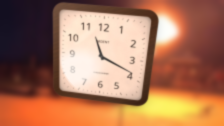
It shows 11h19
